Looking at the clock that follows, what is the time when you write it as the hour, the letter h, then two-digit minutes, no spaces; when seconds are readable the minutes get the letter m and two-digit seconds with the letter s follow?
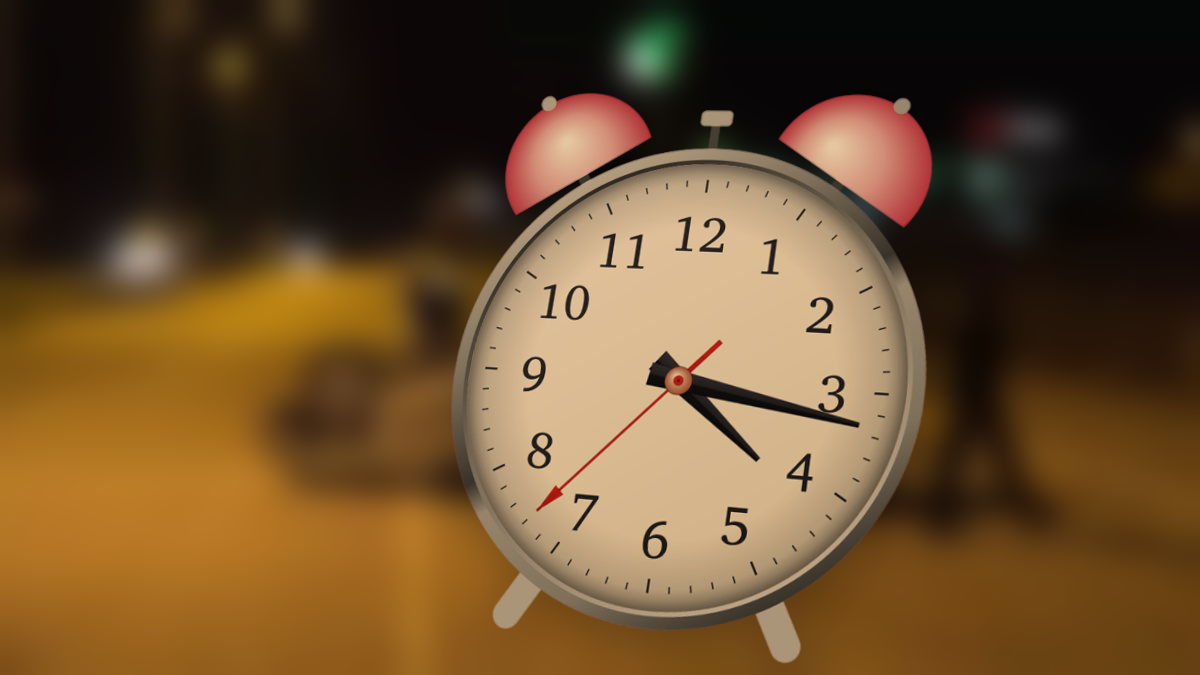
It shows 4h16m37s
